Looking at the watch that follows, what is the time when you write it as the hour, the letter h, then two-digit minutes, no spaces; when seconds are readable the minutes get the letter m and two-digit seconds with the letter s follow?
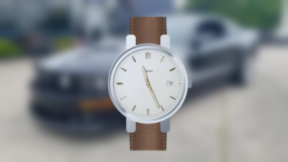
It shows 11h26
